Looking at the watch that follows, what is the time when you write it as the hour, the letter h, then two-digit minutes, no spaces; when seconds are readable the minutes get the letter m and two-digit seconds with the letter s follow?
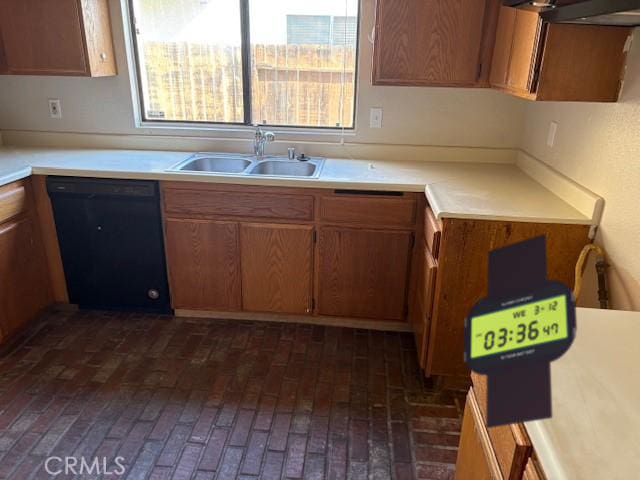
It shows 3h36m47s
